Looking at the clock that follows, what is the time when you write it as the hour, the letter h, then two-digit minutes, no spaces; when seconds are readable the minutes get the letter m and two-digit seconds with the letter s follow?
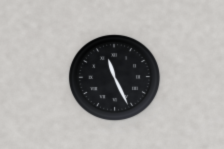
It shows 11h26
